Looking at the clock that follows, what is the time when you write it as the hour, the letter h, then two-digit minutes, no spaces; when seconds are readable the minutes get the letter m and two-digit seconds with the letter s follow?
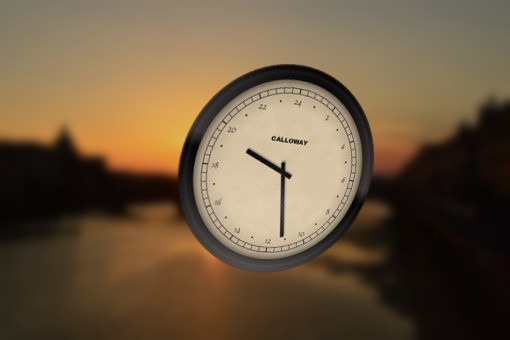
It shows 19h28
